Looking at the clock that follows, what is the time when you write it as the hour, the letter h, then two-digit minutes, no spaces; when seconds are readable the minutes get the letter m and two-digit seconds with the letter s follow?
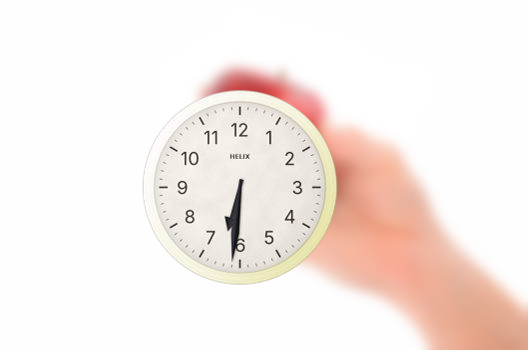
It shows 6h31
